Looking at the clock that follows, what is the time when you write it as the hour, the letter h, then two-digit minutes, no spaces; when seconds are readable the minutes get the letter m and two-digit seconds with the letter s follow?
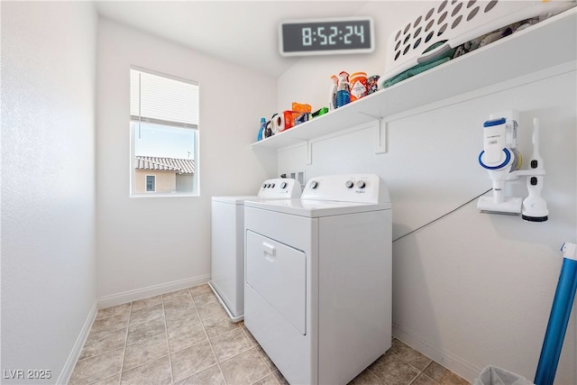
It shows 8h52m24s
